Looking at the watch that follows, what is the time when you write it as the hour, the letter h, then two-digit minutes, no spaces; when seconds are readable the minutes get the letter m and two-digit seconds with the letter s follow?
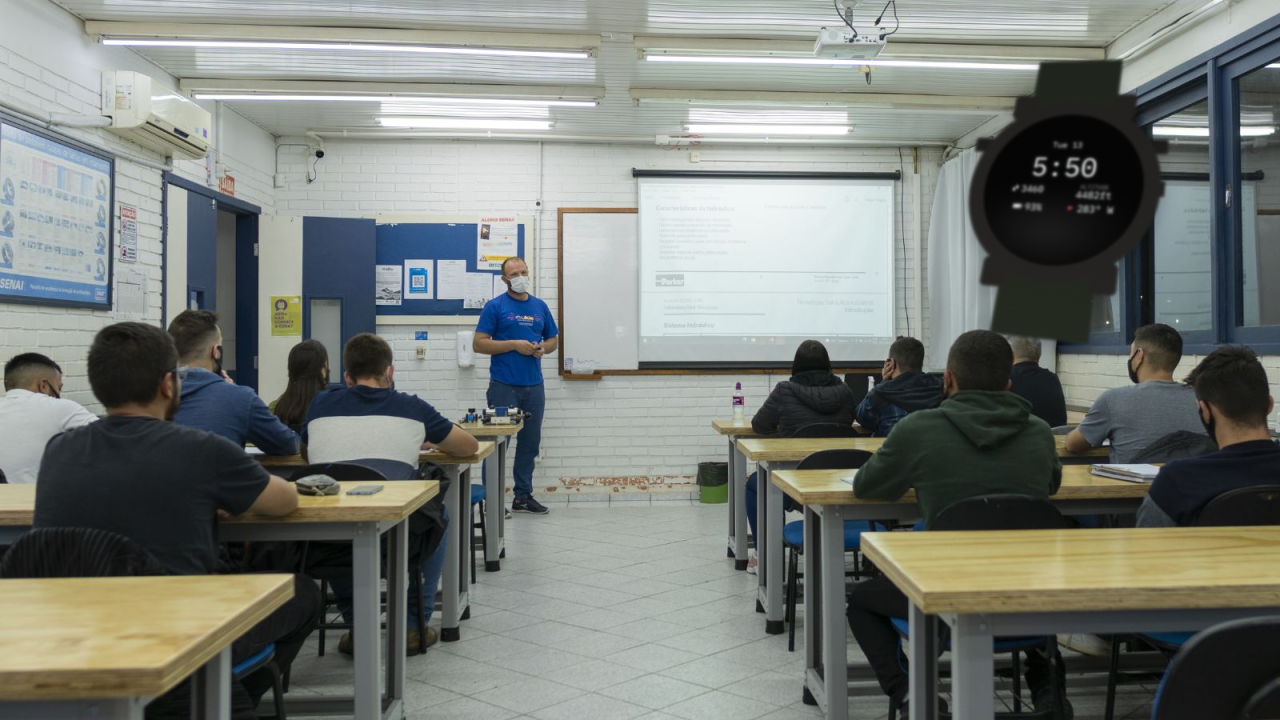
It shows 5h50
